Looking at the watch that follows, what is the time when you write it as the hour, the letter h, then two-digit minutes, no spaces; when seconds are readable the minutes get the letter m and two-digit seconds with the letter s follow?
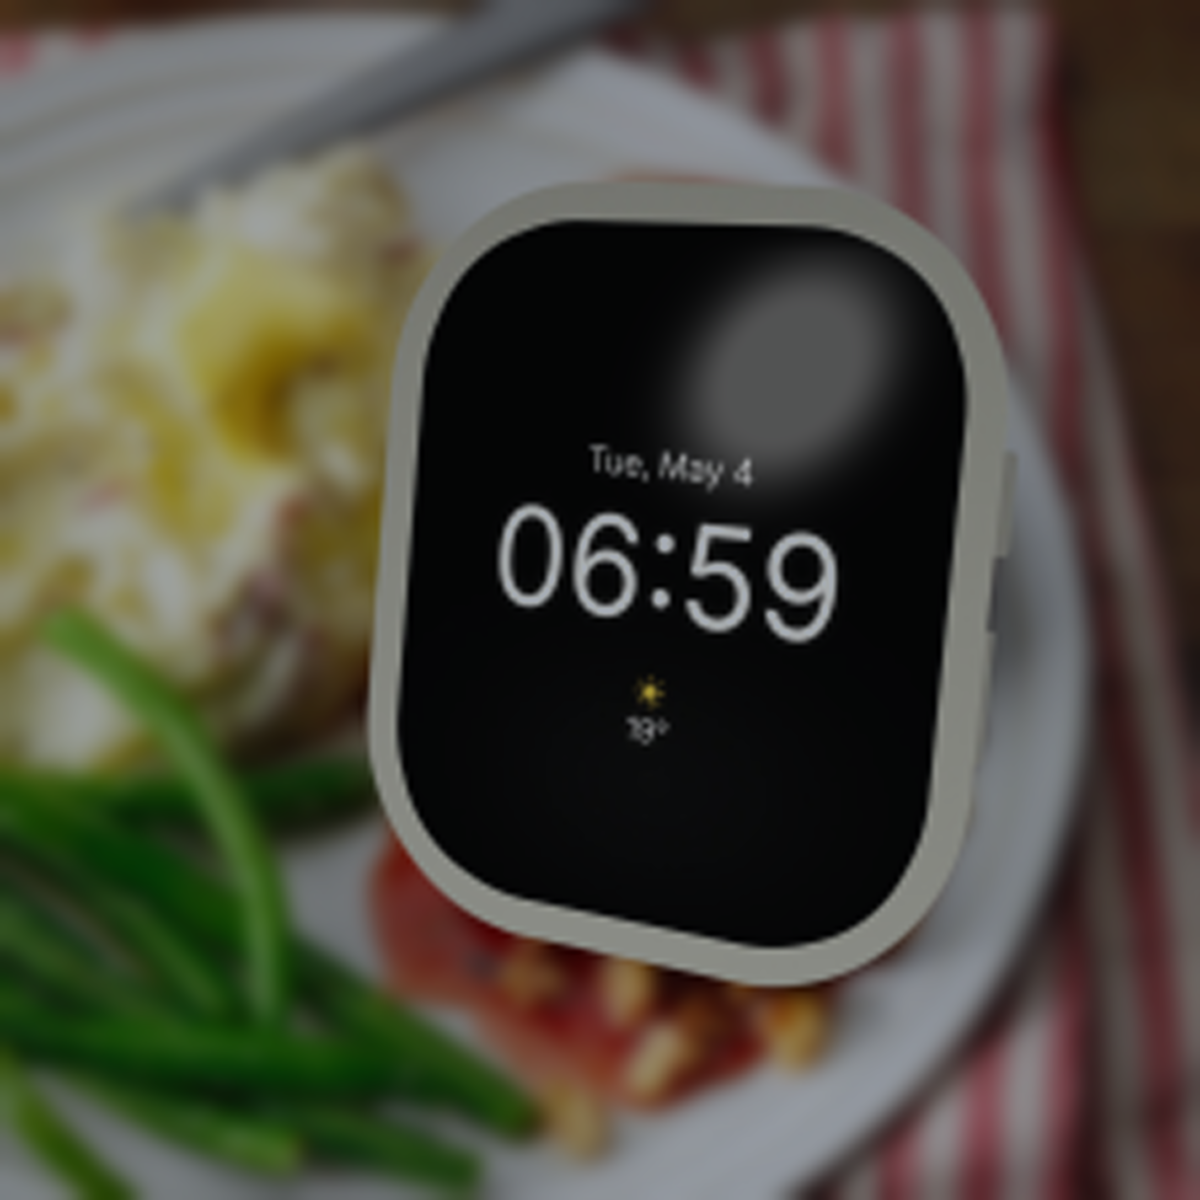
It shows 6h59
